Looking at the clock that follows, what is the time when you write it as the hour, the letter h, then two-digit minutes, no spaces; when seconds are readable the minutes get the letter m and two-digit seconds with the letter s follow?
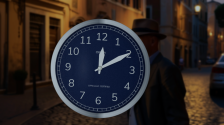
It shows 12h10
